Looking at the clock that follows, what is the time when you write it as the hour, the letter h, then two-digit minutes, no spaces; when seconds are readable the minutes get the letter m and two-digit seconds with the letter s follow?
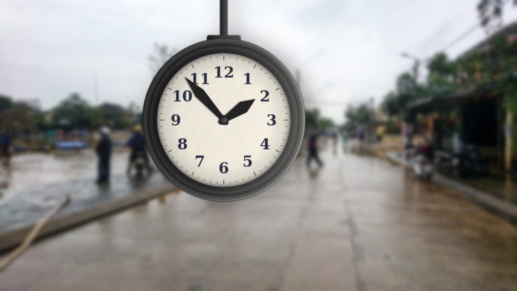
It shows 1h53
